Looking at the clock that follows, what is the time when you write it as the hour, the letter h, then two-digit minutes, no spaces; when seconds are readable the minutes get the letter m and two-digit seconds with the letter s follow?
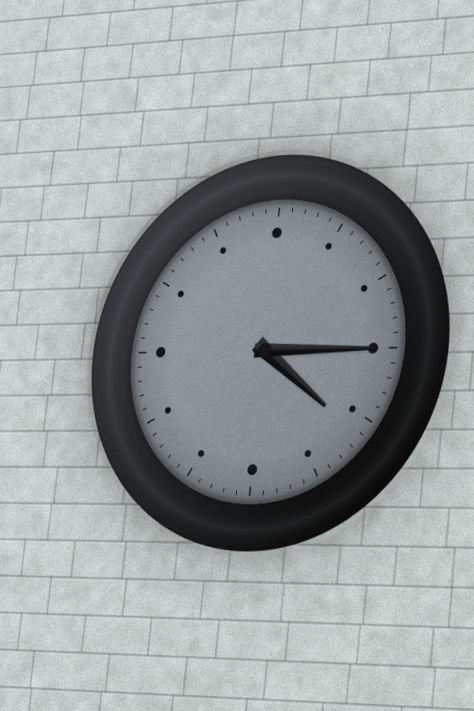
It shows 4h15
